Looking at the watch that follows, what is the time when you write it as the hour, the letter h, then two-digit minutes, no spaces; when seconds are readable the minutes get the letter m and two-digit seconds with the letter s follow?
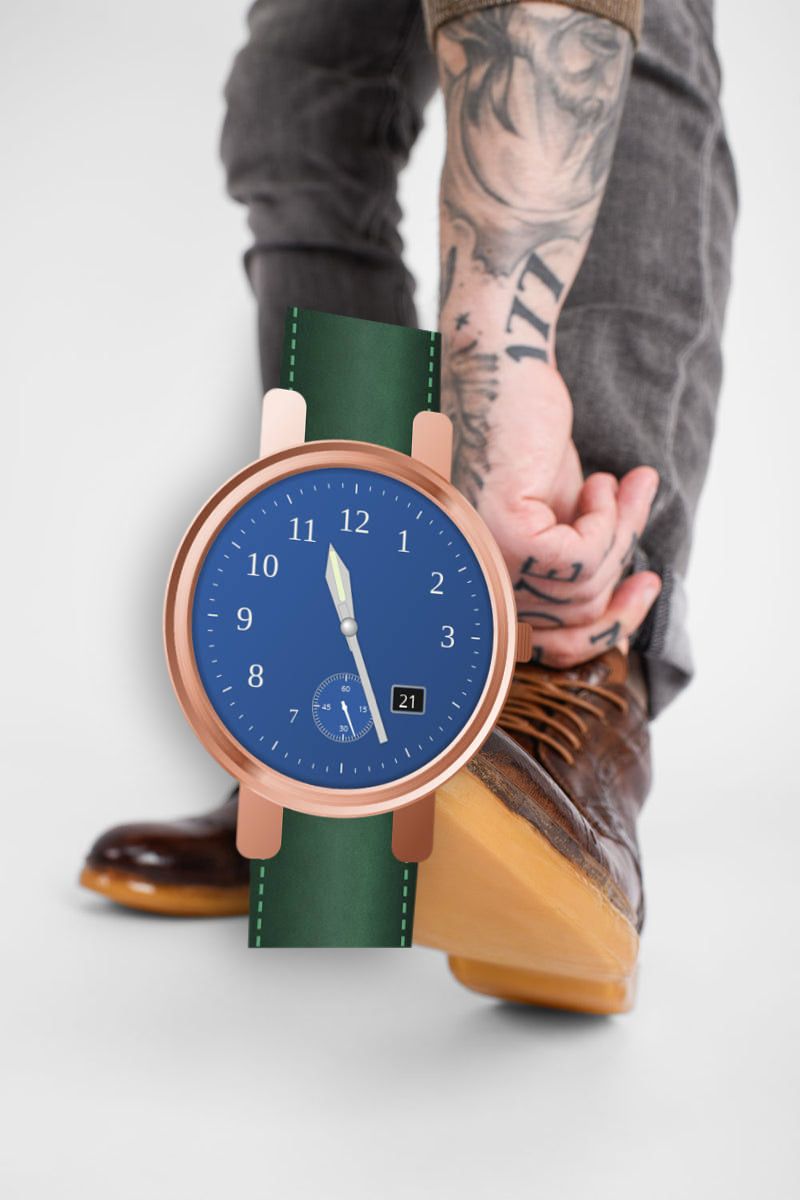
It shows 11h26m26s
